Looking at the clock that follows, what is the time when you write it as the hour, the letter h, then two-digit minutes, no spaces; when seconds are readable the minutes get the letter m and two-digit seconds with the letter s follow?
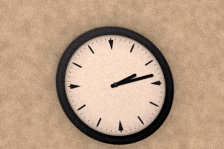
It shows 2h13
